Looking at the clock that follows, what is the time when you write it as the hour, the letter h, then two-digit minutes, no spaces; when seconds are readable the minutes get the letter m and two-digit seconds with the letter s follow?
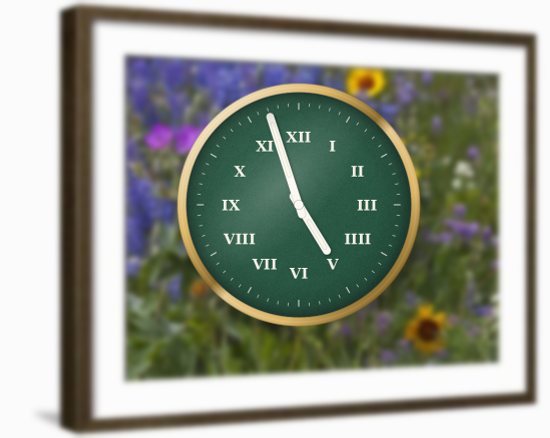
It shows 4h57
